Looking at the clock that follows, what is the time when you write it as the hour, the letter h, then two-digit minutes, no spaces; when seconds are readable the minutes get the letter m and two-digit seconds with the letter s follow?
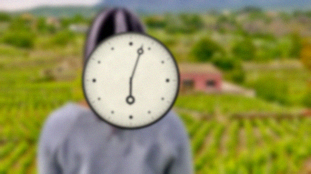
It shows 6h03
